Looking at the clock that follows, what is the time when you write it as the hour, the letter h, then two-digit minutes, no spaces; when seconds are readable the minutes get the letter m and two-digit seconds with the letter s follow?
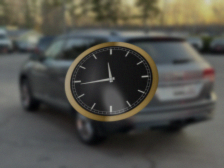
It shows 11h44
